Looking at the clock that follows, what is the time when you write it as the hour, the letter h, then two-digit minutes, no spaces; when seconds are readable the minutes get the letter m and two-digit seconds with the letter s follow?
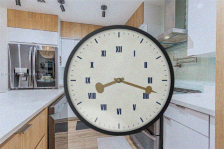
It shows 8h18
